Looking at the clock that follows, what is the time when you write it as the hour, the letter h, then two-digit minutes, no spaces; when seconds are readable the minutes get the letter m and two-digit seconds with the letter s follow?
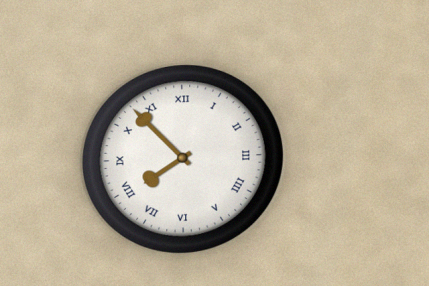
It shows 7h53
